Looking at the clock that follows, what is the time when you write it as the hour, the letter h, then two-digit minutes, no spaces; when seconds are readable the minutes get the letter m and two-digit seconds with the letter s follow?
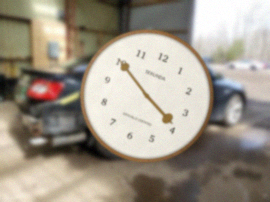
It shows 3h50
